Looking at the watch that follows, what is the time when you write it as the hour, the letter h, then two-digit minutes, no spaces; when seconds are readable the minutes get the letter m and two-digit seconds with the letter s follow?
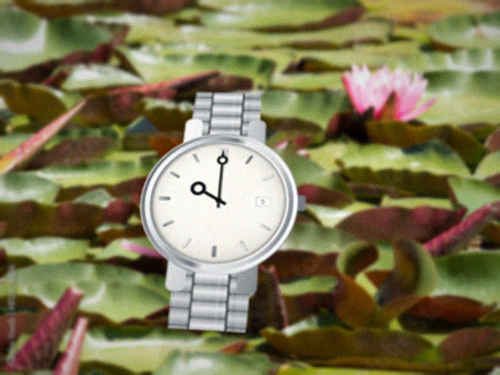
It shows 10h00
